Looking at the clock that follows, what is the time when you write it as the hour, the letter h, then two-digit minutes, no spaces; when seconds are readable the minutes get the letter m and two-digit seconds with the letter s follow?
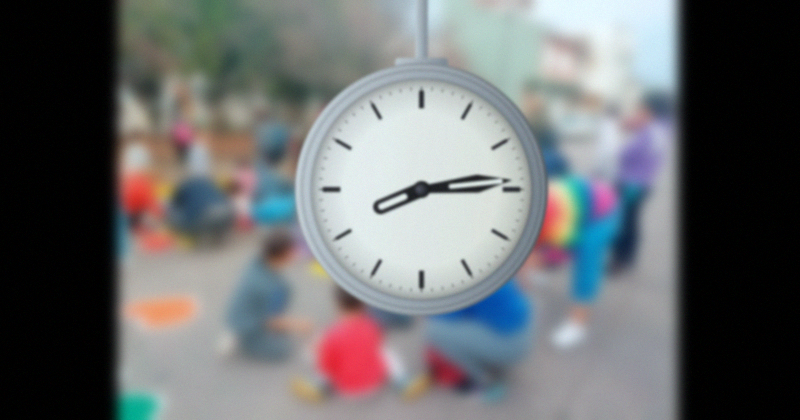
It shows 8h14
